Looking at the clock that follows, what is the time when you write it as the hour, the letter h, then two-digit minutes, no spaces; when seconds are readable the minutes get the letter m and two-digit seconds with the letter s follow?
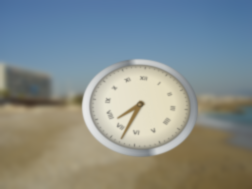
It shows 7h33
